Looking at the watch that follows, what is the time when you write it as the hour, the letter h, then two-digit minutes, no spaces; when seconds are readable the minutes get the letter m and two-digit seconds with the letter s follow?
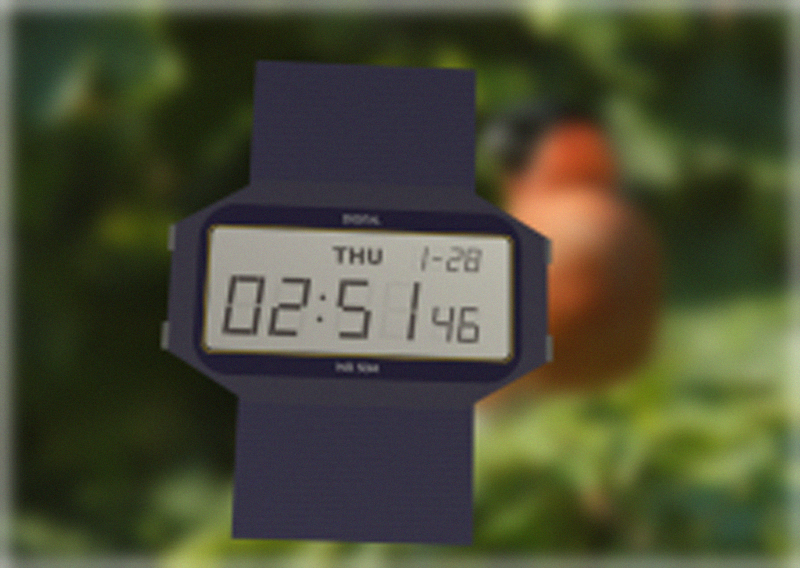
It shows 2h51m46s
